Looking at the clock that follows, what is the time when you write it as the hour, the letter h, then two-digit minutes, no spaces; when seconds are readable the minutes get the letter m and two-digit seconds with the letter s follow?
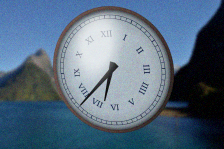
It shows 6h38
